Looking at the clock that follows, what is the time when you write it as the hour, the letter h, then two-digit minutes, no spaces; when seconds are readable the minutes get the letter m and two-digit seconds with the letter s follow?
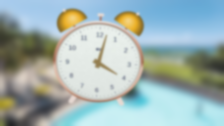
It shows 4h02
